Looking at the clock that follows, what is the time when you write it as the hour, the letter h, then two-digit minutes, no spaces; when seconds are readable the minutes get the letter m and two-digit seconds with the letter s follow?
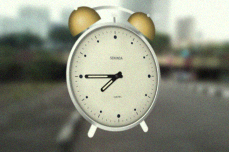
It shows 7h45
